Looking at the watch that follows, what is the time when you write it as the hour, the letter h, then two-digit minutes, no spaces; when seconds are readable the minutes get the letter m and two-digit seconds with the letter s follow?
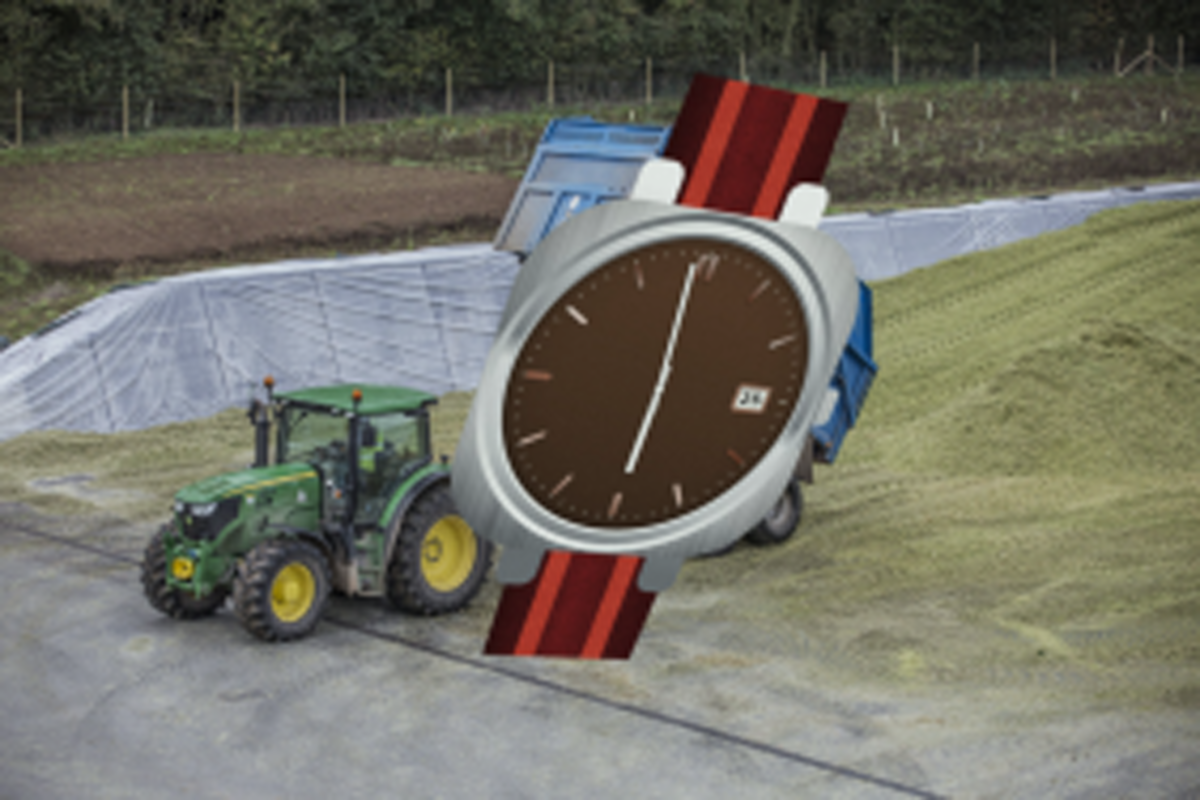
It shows 5h59
